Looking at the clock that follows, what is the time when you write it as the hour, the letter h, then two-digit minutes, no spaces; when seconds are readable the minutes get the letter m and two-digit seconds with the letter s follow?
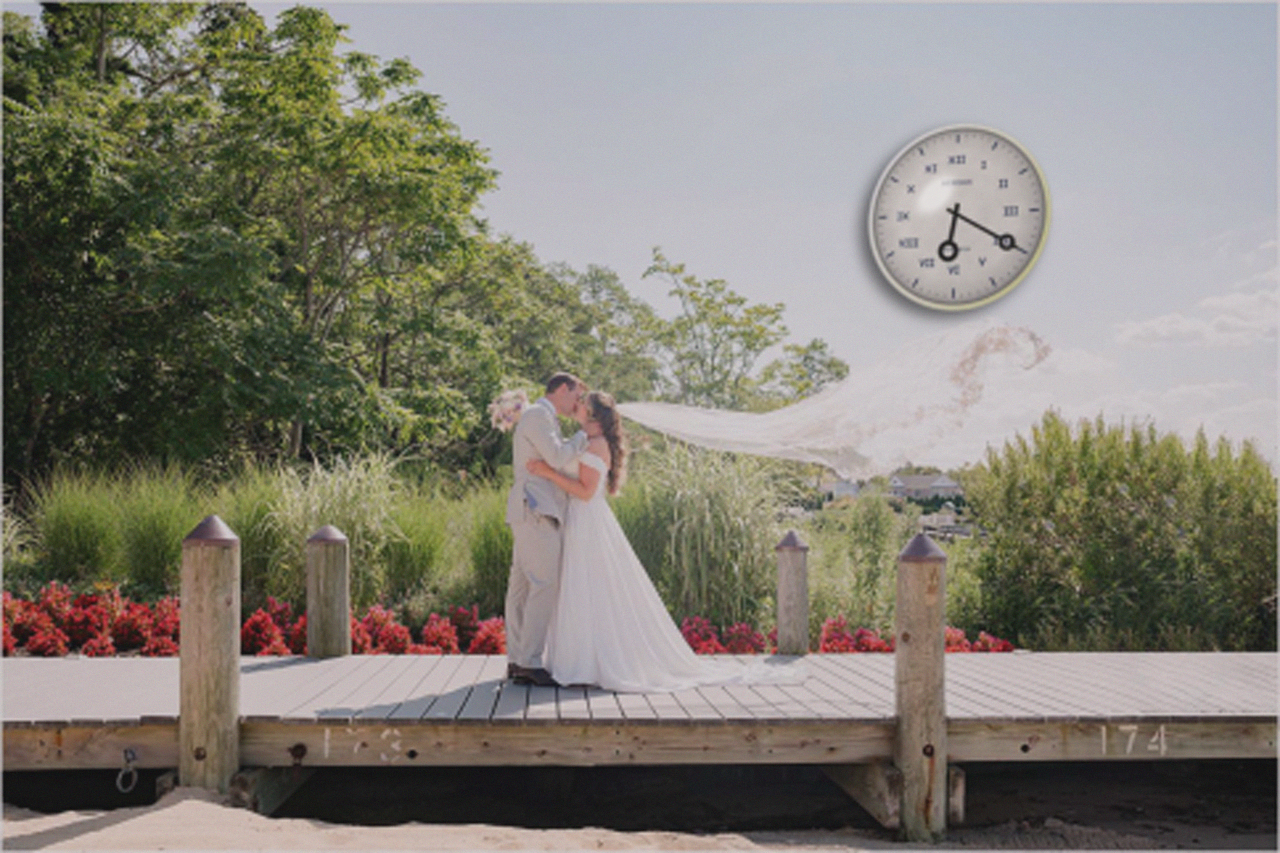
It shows 6h20
